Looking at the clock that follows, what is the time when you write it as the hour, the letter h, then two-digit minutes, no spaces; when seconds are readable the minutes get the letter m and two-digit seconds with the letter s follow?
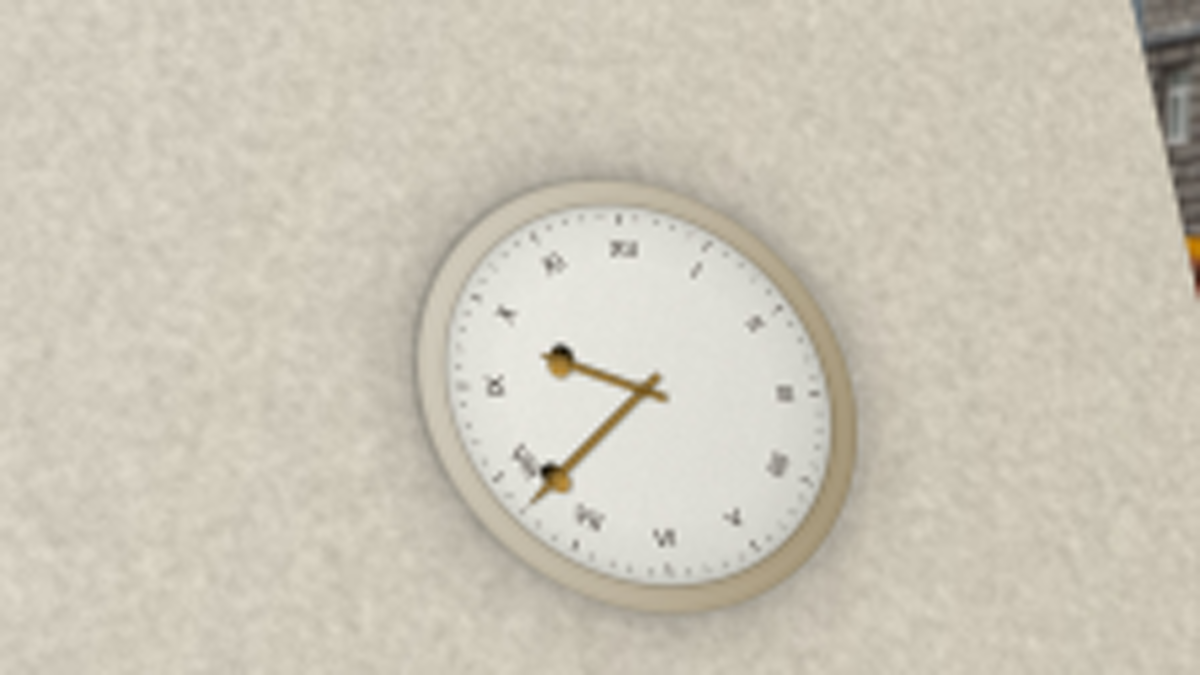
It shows 9h38
